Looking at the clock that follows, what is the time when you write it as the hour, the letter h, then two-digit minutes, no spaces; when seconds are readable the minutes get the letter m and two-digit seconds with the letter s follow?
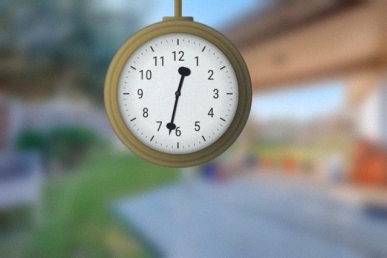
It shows 12h32
